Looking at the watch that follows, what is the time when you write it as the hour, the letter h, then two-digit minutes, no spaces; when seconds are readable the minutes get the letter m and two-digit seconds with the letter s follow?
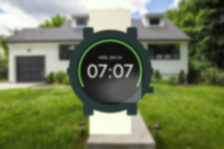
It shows 7h07
